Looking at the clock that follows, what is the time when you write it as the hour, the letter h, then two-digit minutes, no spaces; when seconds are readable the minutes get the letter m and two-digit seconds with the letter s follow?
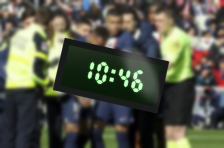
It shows 10h46
